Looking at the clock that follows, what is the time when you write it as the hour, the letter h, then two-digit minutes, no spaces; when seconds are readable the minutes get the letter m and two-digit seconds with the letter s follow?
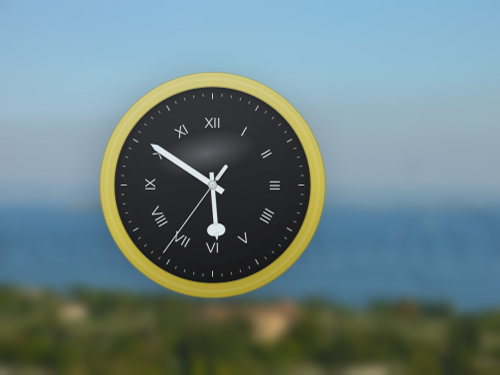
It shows 5h50m36s
